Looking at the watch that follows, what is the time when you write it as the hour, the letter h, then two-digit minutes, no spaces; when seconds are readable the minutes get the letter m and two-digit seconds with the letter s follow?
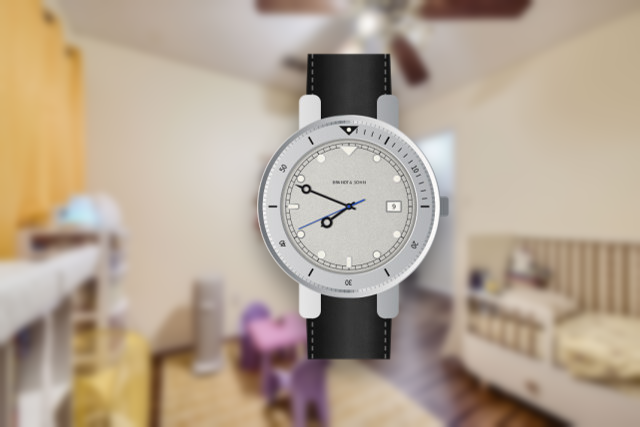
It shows 7h48m41s
